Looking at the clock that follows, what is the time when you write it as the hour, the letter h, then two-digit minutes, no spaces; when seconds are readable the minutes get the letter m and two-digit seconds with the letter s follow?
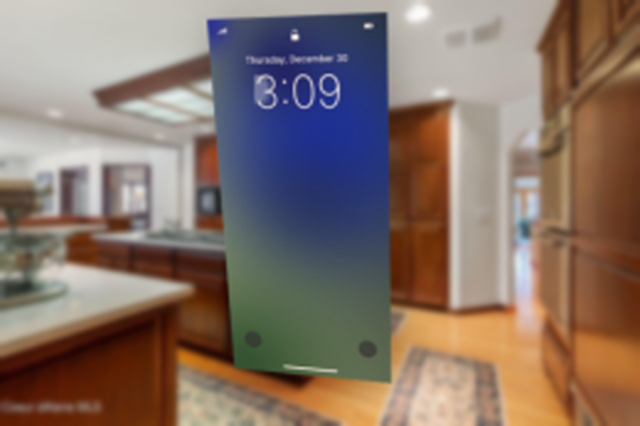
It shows 3h09
